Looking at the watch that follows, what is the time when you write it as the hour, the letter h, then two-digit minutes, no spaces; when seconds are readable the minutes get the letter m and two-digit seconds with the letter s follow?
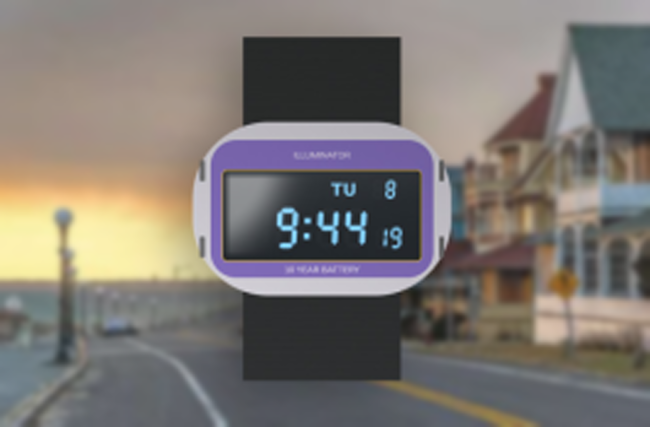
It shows 9h44m19s
